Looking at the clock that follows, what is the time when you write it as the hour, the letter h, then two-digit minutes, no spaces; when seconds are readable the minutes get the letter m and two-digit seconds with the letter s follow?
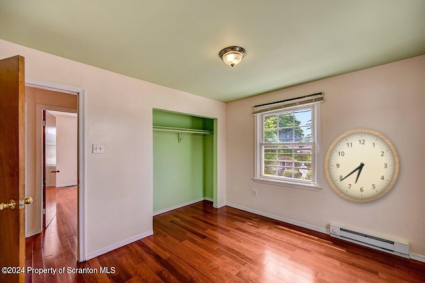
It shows 6h39
